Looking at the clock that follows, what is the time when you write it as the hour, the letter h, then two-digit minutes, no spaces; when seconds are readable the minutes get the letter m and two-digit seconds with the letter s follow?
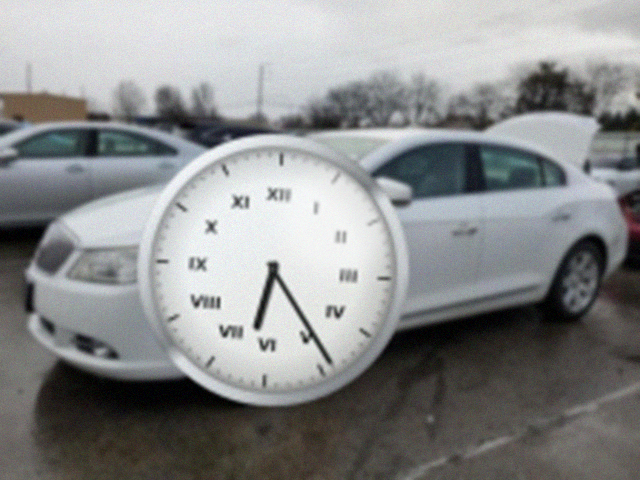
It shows 6h24
